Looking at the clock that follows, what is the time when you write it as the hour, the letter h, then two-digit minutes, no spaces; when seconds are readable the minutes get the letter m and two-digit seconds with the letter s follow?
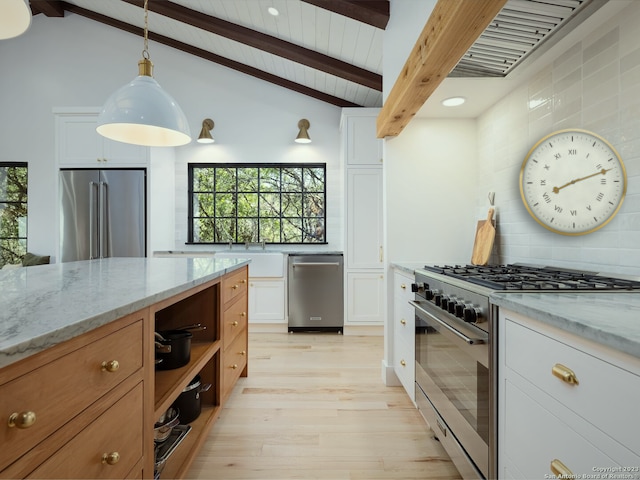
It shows 8h12
